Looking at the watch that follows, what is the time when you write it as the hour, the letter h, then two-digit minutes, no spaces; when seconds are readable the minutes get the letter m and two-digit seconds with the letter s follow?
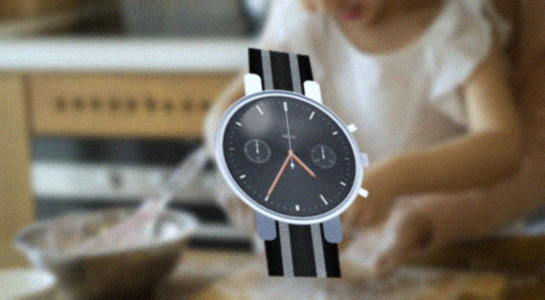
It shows 4h35
